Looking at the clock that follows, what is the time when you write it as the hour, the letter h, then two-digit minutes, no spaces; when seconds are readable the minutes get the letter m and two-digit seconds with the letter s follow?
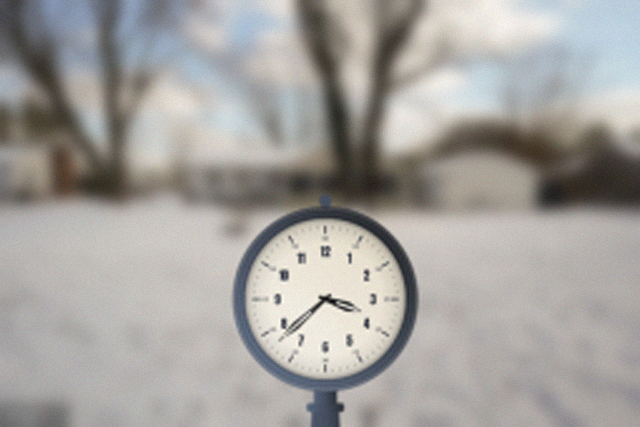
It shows 3h38
